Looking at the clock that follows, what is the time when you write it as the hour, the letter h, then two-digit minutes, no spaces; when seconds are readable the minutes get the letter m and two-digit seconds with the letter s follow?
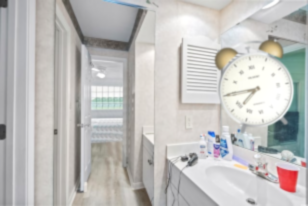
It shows 7h45
